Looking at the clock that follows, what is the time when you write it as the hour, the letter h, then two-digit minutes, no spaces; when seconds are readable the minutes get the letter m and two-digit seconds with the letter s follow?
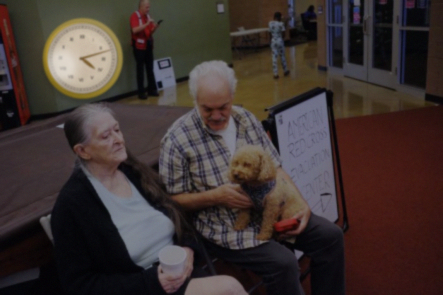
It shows 4h12
